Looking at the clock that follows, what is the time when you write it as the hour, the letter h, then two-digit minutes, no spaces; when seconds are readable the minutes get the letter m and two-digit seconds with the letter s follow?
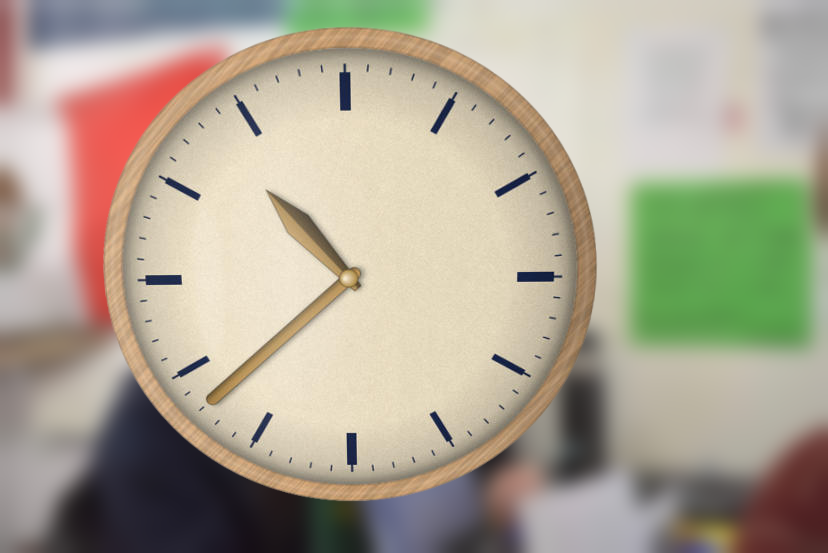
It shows 10h38
